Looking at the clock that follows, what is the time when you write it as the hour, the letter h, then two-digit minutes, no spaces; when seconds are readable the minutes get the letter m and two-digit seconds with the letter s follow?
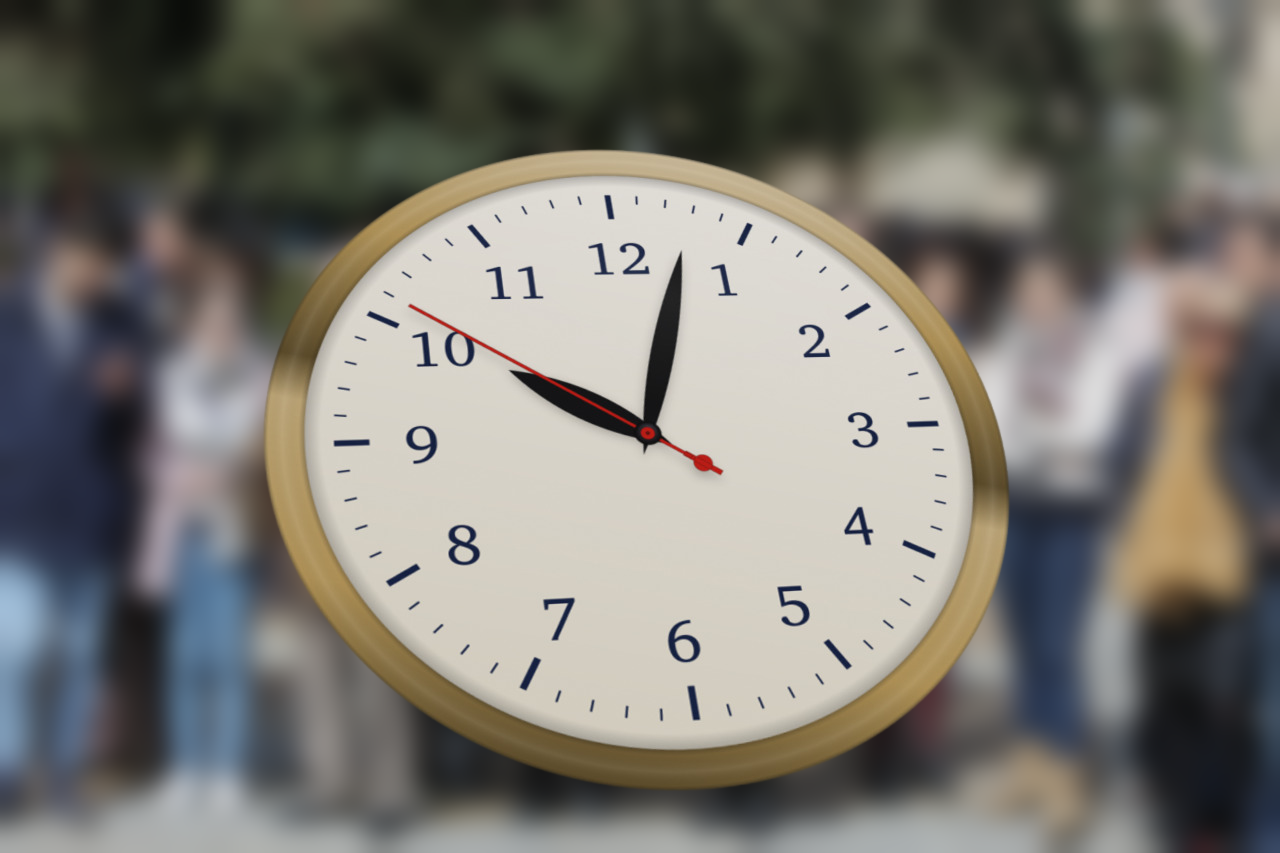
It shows 10h02m51s
